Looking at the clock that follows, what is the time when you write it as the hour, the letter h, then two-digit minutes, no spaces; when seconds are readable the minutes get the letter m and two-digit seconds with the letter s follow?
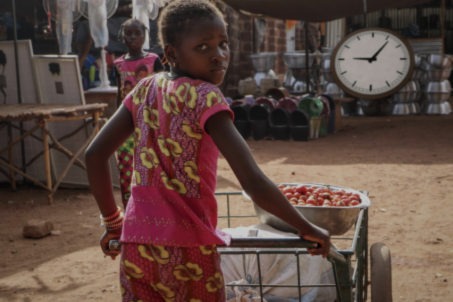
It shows 9h06
